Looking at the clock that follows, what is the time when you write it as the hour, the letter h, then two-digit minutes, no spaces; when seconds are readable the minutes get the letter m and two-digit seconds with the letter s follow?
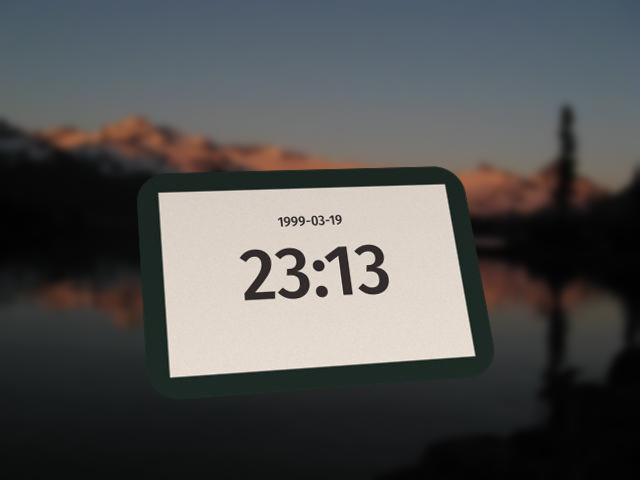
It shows 23h13
